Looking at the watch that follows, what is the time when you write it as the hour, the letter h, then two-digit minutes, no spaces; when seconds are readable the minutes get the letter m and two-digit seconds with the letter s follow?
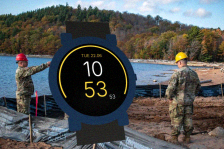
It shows 10h53
